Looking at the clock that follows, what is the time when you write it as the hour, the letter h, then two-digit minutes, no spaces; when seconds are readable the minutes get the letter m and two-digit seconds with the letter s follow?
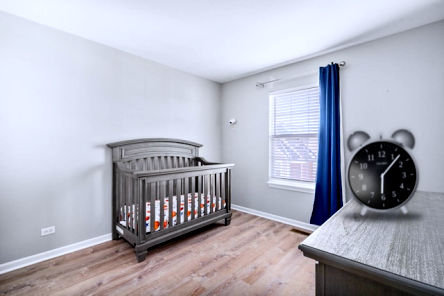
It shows 6h07
